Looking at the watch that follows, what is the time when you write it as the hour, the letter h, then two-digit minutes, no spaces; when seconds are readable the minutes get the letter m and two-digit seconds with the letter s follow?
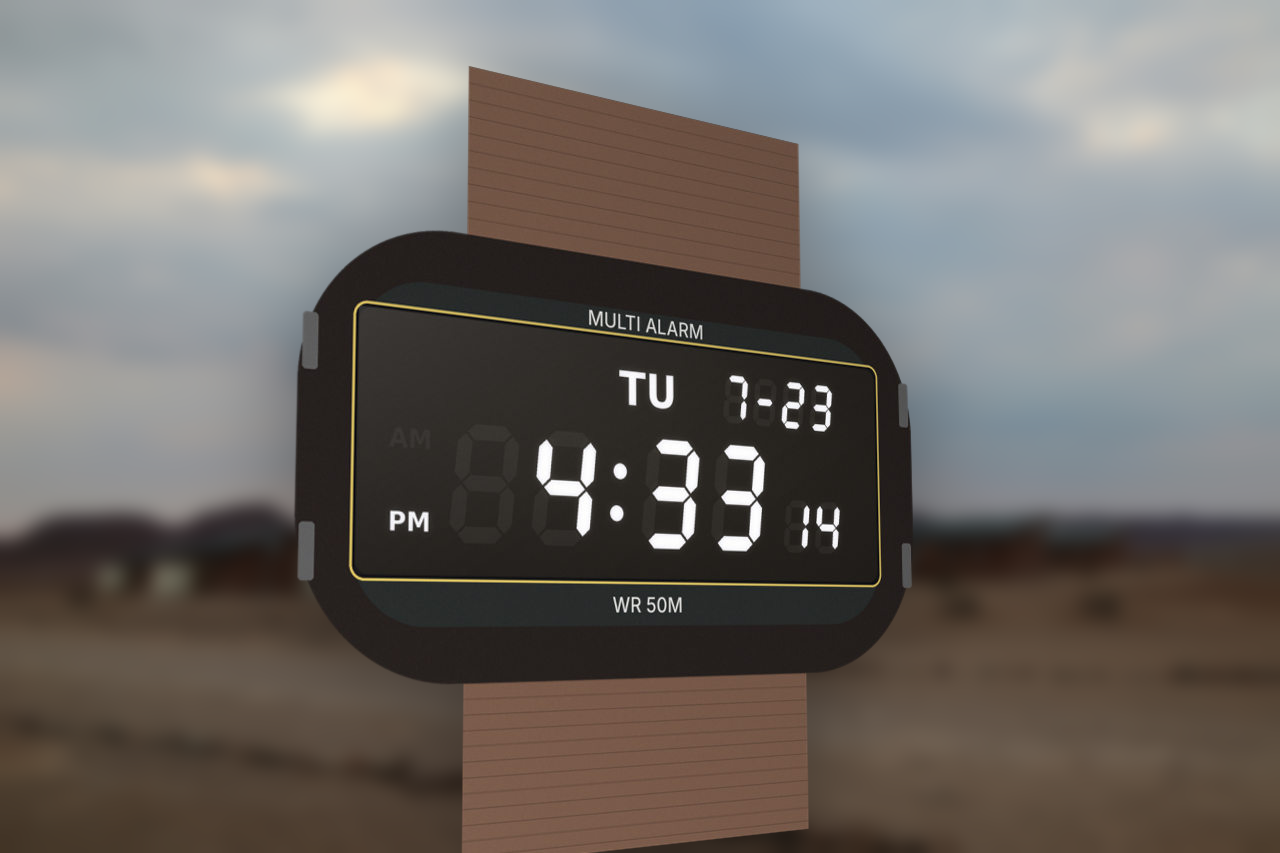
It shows 4h33m14s
